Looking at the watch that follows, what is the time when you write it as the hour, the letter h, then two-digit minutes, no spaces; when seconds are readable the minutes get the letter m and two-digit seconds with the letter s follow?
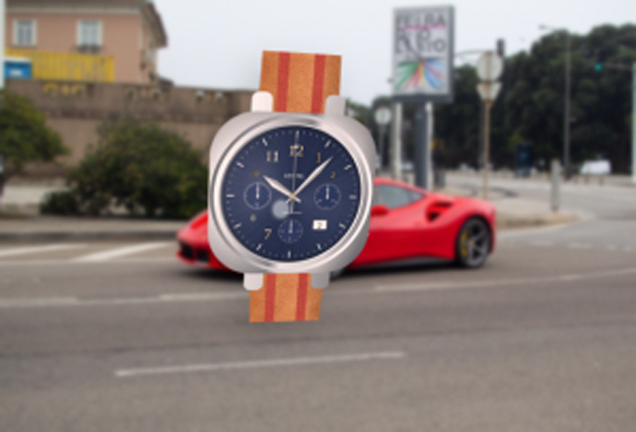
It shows 10h07
